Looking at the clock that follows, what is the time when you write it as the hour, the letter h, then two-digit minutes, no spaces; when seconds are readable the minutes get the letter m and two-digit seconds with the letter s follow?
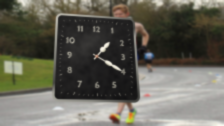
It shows 1h20
